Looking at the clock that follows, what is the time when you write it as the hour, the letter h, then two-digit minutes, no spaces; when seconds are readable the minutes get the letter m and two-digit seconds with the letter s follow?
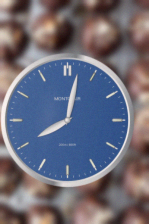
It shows 8h02
